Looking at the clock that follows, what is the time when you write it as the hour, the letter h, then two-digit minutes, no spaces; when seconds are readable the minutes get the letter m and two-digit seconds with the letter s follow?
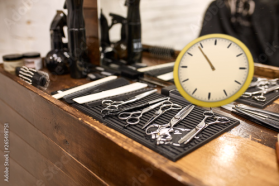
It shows 10h54
